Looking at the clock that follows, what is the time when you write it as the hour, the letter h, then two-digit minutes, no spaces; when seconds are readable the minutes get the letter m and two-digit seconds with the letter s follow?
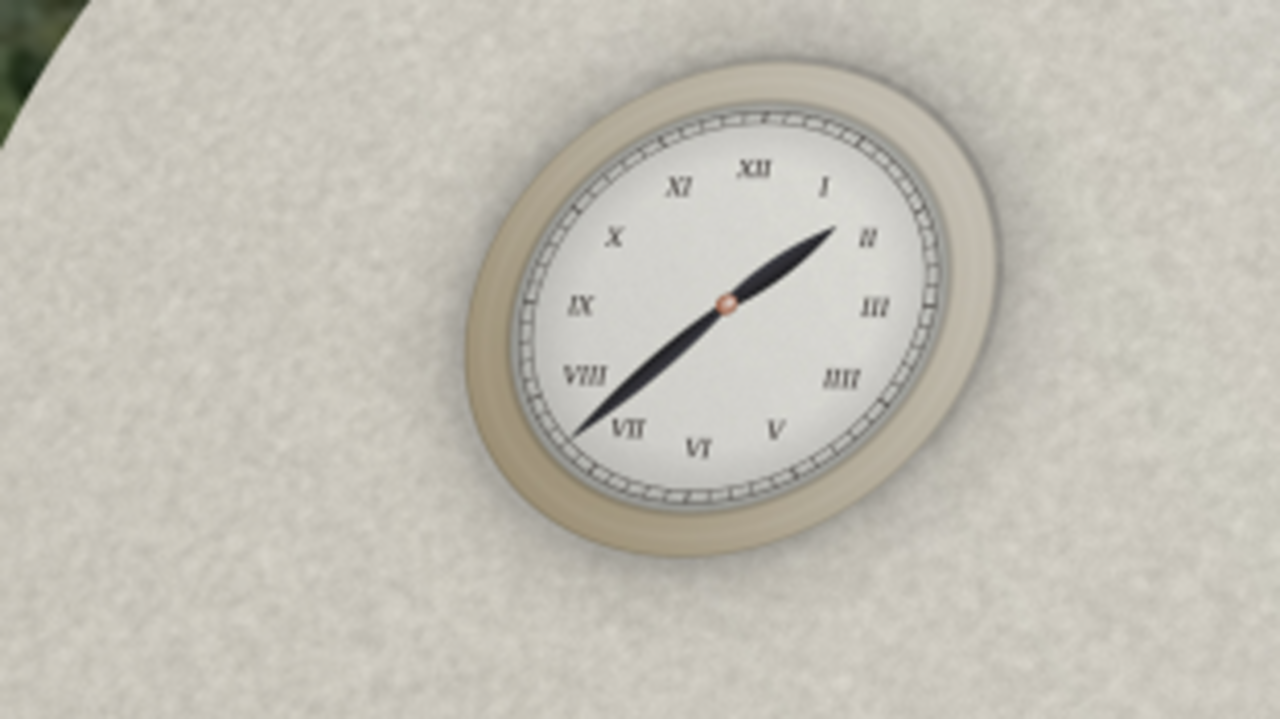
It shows 1h37
